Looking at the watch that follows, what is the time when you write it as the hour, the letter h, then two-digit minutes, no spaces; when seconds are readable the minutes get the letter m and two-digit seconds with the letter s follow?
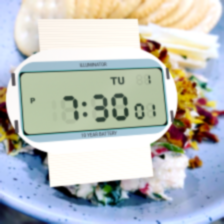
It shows 7h30m01s
